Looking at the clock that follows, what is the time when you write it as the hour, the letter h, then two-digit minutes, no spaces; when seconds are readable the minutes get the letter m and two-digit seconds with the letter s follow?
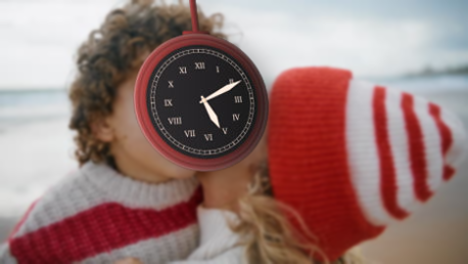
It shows 5h11
